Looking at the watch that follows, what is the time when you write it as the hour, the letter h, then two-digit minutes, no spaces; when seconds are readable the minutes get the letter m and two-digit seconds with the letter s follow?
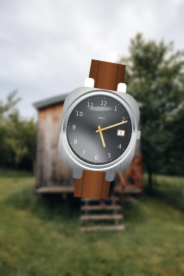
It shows 5h11
